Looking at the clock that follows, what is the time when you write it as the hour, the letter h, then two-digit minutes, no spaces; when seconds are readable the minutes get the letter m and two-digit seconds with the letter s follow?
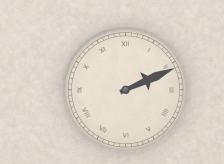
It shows 2h11
